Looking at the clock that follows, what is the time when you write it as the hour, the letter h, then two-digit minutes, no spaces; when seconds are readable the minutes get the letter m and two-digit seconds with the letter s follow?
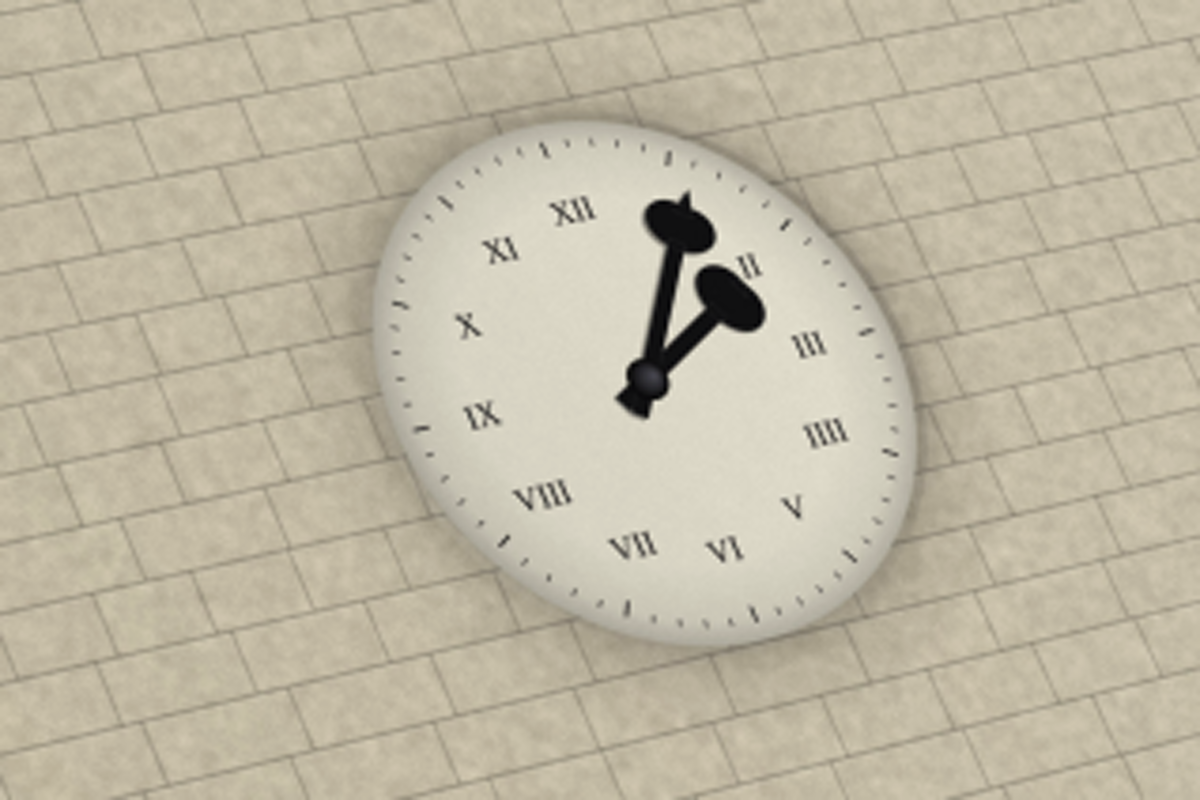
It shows 2h06
